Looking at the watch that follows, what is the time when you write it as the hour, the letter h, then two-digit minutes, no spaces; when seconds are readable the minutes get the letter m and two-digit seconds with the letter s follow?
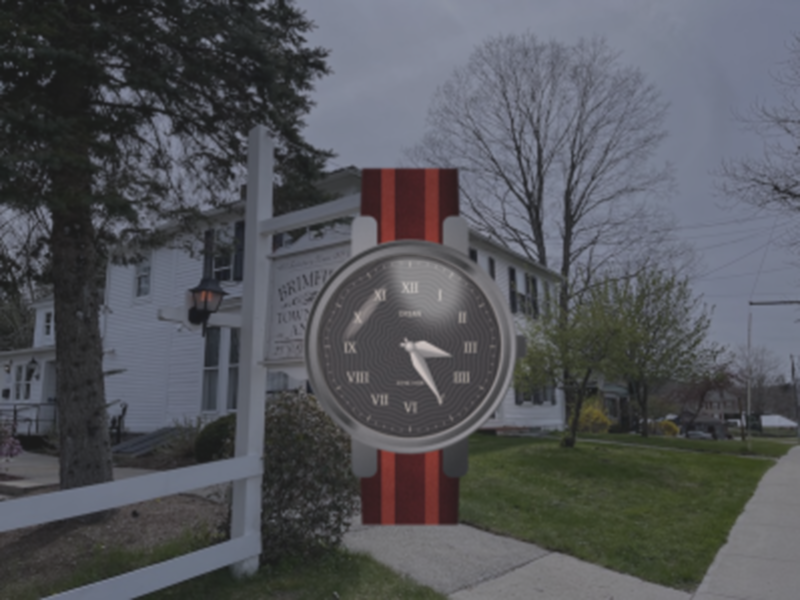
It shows 3h25
